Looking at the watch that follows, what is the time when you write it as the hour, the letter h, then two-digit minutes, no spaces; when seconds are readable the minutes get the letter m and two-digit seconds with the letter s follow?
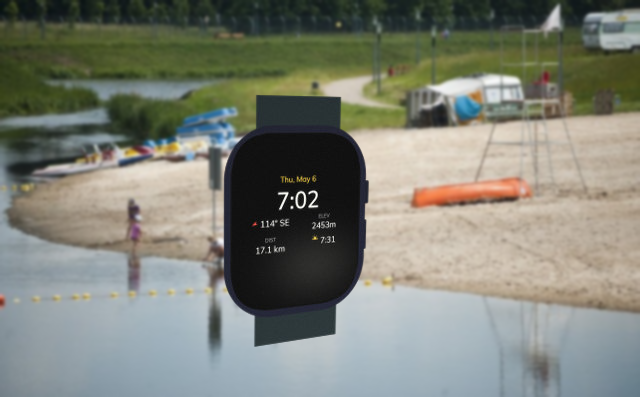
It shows 7h02
